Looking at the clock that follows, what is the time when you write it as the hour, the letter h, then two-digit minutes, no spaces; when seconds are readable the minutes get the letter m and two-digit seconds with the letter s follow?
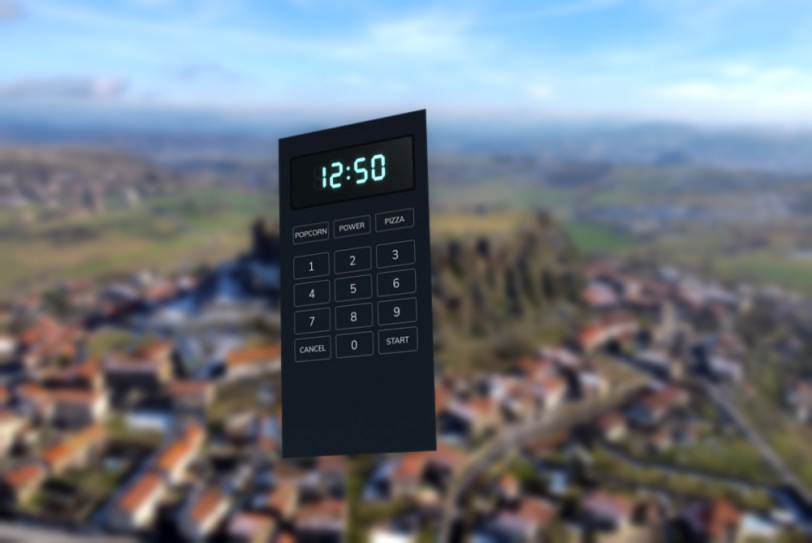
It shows 12h50
